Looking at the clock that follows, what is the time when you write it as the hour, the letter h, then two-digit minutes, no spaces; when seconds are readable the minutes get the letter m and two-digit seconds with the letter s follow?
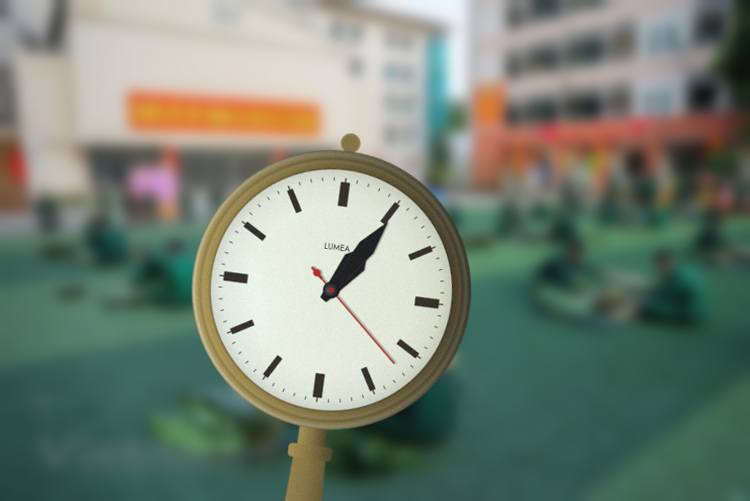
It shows 1h05m22s
